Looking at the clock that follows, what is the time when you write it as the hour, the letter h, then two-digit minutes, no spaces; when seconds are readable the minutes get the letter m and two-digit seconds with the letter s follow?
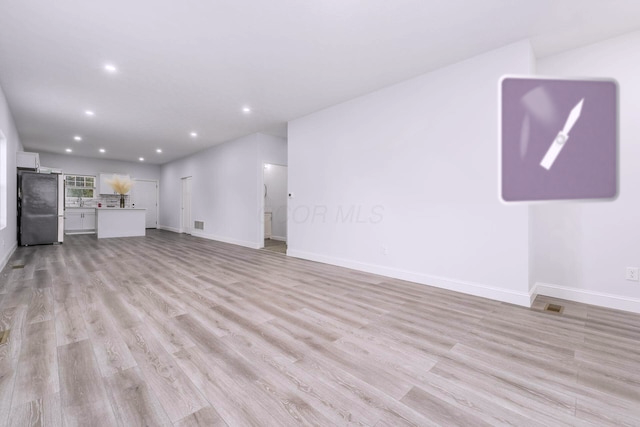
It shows 7h05
